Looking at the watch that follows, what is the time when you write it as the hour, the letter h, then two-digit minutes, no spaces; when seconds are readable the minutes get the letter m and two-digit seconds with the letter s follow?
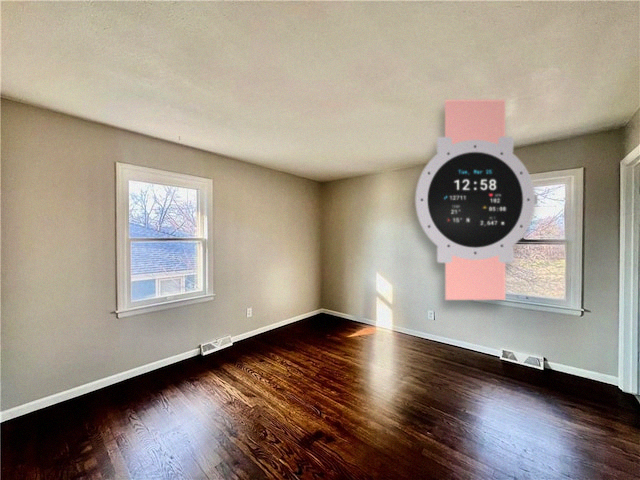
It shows 12h58
